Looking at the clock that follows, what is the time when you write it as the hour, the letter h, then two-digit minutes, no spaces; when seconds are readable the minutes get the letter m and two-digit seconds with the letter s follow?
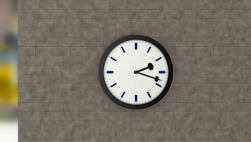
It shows 2h18
